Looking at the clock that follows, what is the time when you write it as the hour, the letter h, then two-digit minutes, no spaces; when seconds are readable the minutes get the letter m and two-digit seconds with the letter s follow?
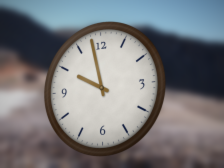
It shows 9h58
